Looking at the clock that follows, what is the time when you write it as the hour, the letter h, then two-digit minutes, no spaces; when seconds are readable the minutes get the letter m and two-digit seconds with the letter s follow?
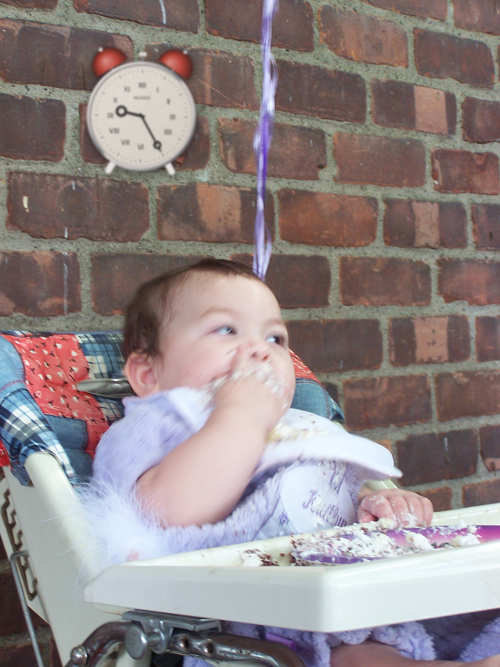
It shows 9h25
